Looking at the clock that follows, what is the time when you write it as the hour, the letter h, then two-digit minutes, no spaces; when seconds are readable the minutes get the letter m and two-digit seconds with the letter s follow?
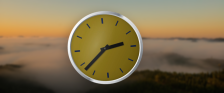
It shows 2h38
